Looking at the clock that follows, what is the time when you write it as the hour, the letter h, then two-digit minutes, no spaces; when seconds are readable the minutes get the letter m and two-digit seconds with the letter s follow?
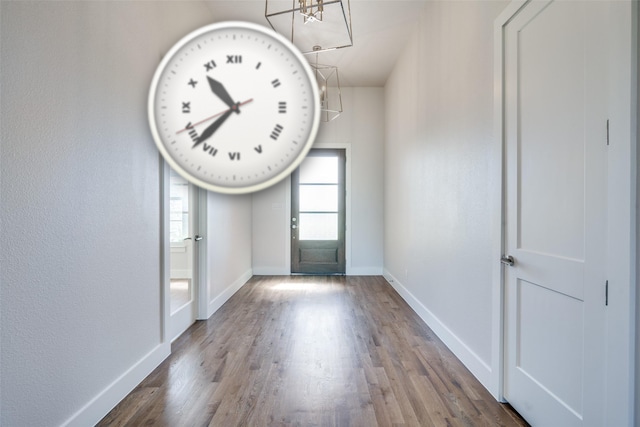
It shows 10h37m41s
